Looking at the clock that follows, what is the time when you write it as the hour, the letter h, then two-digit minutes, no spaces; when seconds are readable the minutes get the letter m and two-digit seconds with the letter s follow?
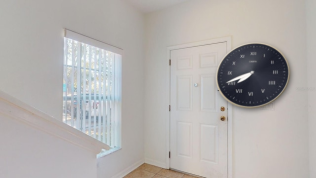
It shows 7h41
